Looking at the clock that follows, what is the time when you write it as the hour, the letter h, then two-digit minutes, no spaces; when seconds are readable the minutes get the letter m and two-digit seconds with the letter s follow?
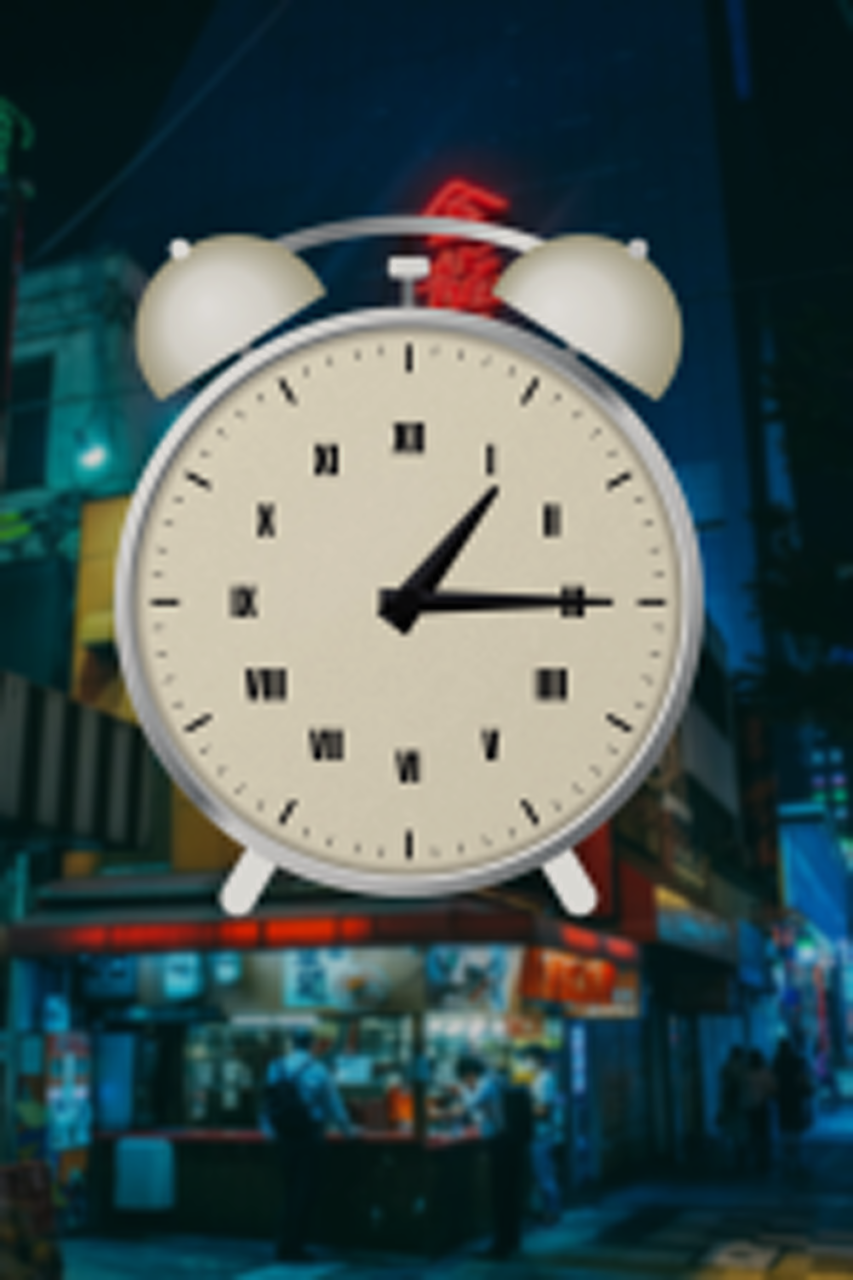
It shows 1h15
